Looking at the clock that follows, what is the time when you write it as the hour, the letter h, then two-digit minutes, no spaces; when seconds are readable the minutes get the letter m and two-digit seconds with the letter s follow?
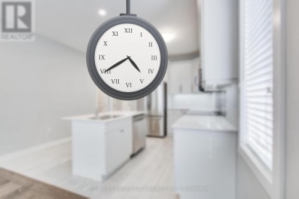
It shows 4h40
